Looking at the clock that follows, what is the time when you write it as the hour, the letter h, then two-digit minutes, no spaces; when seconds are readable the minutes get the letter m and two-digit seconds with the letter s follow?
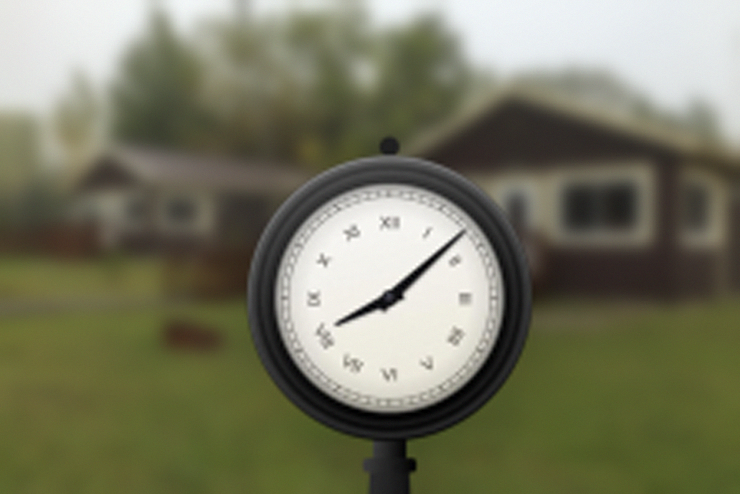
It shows 8h08
